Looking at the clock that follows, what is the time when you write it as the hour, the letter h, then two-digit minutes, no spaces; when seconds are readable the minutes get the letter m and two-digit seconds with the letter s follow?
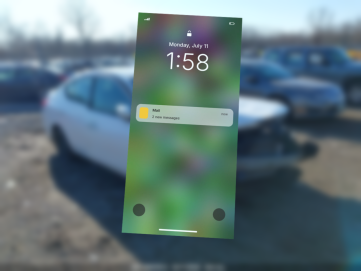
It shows 1h58
